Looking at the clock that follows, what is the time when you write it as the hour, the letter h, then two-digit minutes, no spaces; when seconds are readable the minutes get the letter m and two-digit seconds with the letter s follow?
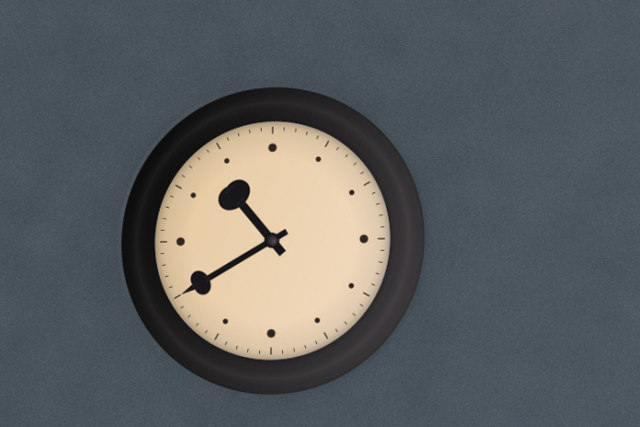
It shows 10h40
